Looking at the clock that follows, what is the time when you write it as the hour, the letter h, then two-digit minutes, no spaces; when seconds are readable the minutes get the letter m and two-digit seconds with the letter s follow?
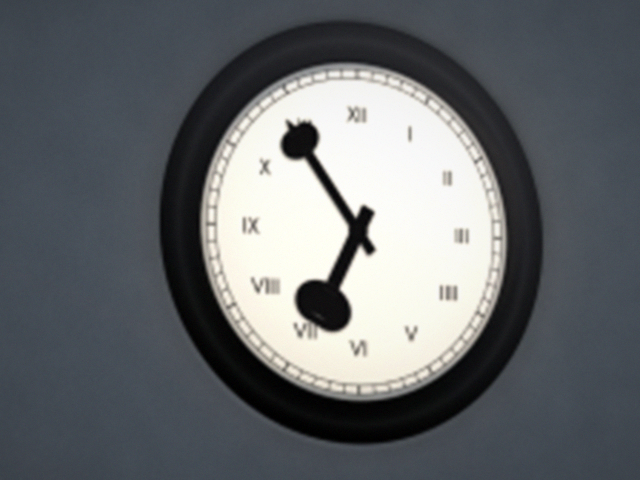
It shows 6h54
